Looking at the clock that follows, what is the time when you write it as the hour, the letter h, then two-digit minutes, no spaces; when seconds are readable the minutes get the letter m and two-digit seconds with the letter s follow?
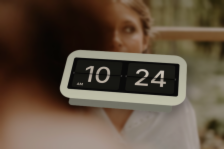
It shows 10h24
